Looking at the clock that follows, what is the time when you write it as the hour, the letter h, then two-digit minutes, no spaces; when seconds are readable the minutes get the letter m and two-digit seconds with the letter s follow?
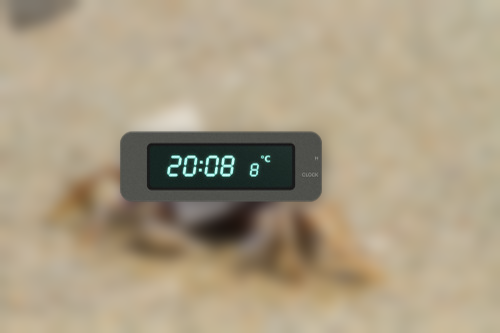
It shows 20h08
